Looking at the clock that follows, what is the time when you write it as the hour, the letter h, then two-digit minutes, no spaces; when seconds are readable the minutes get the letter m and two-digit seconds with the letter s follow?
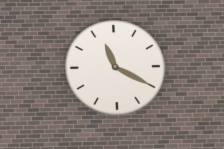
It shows 11h20
